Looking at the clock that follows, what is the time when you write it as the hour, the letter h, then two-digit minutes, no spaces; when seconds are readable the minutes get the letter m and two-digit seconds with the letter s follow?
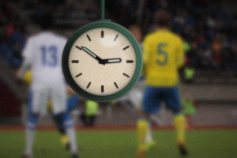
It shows 2h51
